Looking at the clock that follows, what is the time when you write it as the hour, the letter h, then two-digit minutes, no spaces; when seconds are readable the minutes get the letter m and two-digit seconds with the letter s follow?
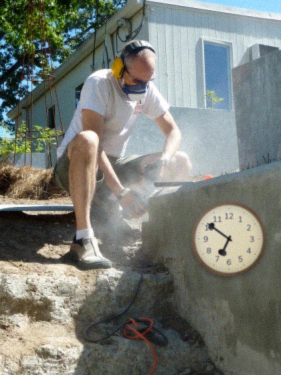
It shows 6h51
